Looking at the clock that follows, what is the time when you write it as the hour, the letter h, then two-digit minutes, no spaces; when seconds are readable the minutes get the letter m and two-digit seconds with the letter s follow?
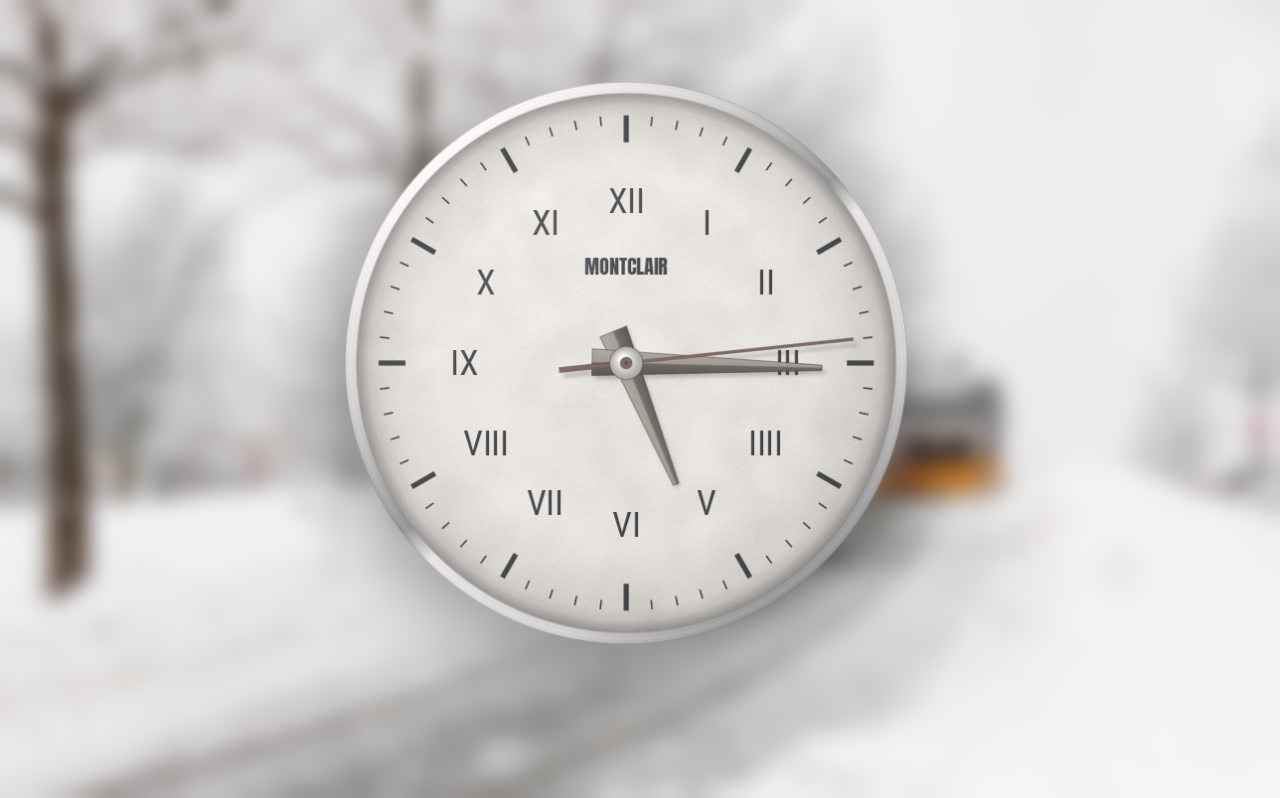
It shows 5h15m14s
